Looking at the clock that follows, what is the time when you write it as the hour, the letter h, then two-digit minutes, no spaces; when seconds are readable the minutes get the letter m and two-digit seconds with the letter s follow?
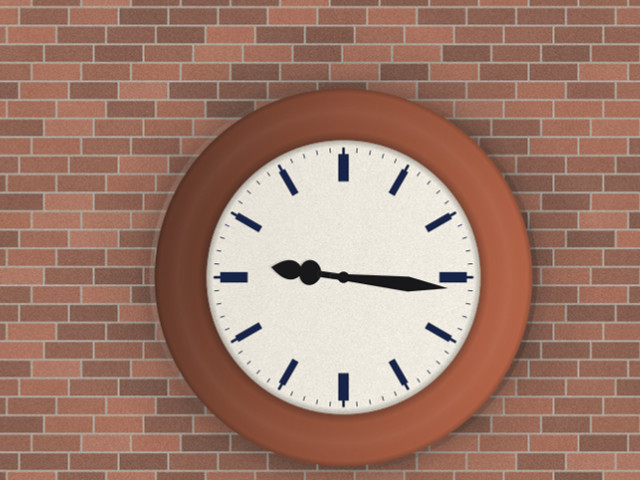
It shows 9h16
